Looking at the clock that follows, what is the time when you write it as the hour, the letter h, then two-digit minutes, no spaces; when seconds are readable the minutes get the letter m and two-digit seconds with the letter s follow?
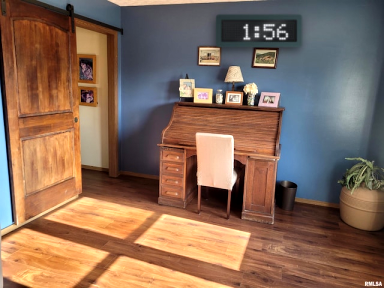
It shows 1h56
